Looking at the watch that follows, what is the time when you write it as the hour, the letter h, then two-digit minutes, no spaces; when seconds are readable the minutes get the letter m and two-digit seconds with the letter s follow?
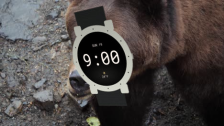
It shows 9h00
